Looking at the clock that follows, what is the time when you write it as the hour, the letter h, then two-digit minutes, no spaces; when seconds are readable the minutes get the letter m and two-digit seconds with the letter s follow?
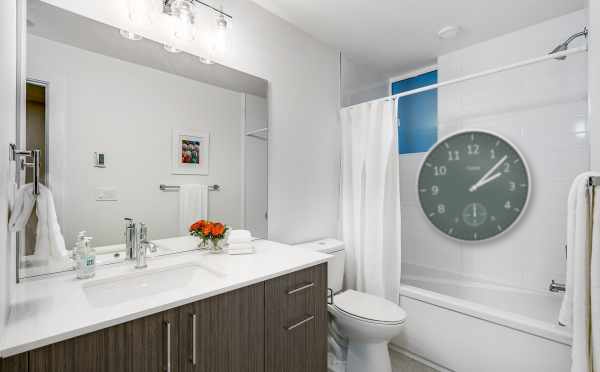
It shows 2h08
